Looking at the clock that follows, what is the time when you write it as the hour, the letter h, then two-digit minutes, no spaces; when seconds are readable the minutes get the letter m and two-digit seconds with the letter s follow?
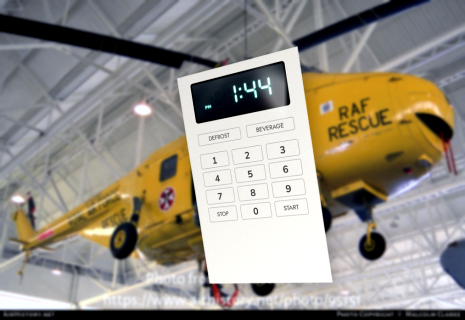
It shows 1h44
